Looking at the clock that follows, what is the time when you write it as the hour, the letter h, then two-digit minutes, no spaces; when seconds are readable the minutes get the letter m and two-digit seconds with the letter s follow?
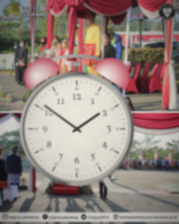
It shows 1h51
